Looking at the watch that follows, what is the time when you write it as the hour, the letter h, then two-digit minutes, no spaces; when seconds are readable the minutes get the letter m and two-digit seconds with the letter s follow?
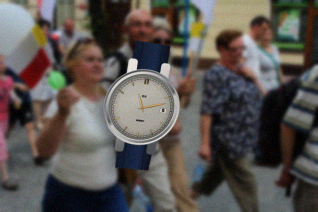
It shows 11h12
